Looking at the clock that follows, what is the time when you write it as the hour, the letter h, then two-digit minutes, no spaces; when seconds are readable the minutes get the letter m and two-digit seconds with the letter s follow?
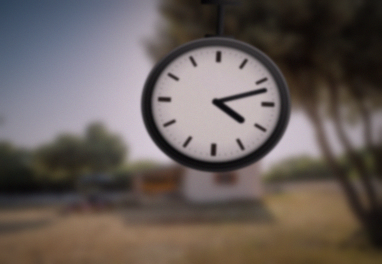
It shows 4h12
